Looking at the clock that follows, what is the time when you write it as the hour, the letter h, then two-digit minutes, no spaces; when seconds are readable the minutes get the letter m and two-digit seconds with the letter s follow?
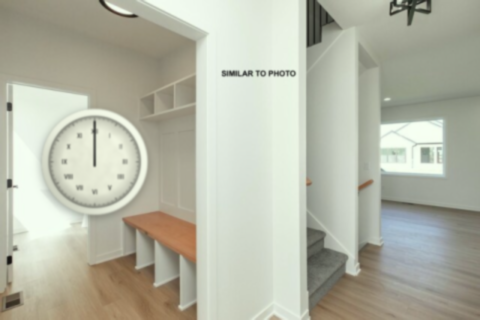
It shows 12h00
